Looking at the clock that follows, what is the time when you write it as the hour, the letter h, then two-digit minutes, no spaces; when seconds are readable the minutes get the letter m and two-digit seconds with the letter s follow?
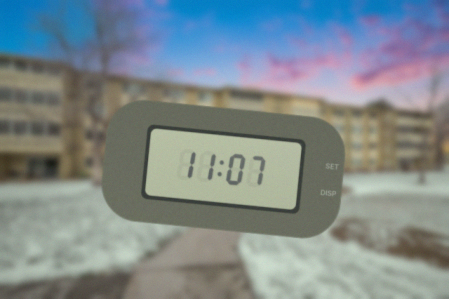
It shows 11h07
